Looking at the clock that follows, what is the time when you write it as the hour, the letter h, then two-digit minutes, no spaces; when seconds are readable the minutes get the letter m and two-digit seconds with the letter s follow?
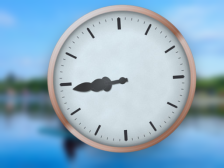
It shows 8h44
